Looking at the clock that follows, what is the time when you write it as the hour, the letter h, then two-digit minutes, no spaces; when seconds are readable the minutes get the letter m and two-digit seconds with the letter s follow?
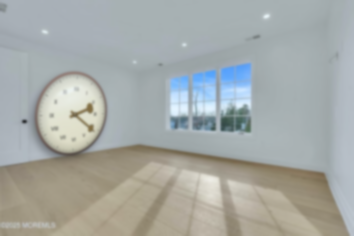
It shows 2h21
